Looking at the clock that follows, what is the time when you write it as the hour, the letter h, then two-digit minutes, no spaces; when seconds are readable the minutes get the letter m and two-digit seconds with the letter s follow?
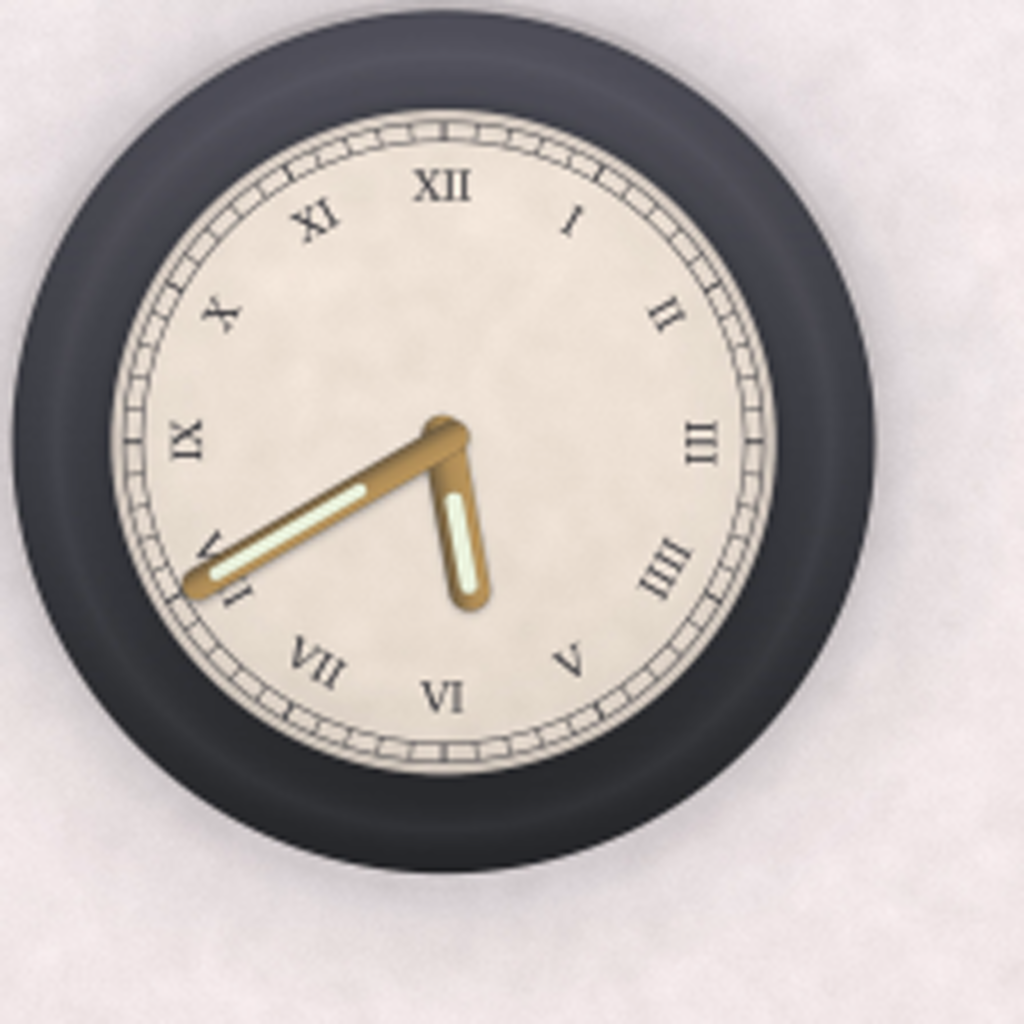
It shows 5h40
